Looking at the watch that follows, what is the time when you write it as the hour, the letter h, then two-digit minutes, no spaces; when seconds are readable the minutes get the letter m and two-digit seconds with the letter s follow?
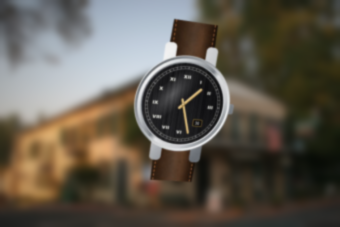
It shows 1h27
